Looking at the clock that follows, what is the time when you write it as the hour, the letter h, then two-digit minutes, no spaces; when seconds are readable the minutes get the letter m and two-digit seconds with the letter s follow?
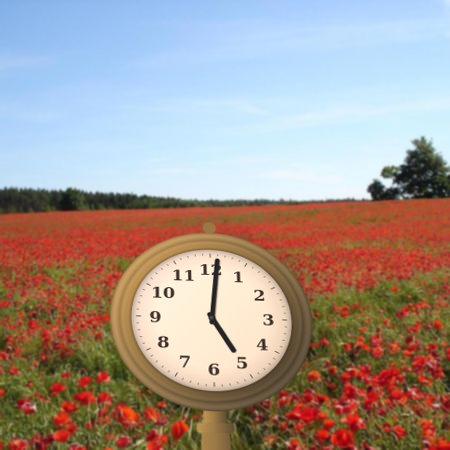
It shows 5h01
